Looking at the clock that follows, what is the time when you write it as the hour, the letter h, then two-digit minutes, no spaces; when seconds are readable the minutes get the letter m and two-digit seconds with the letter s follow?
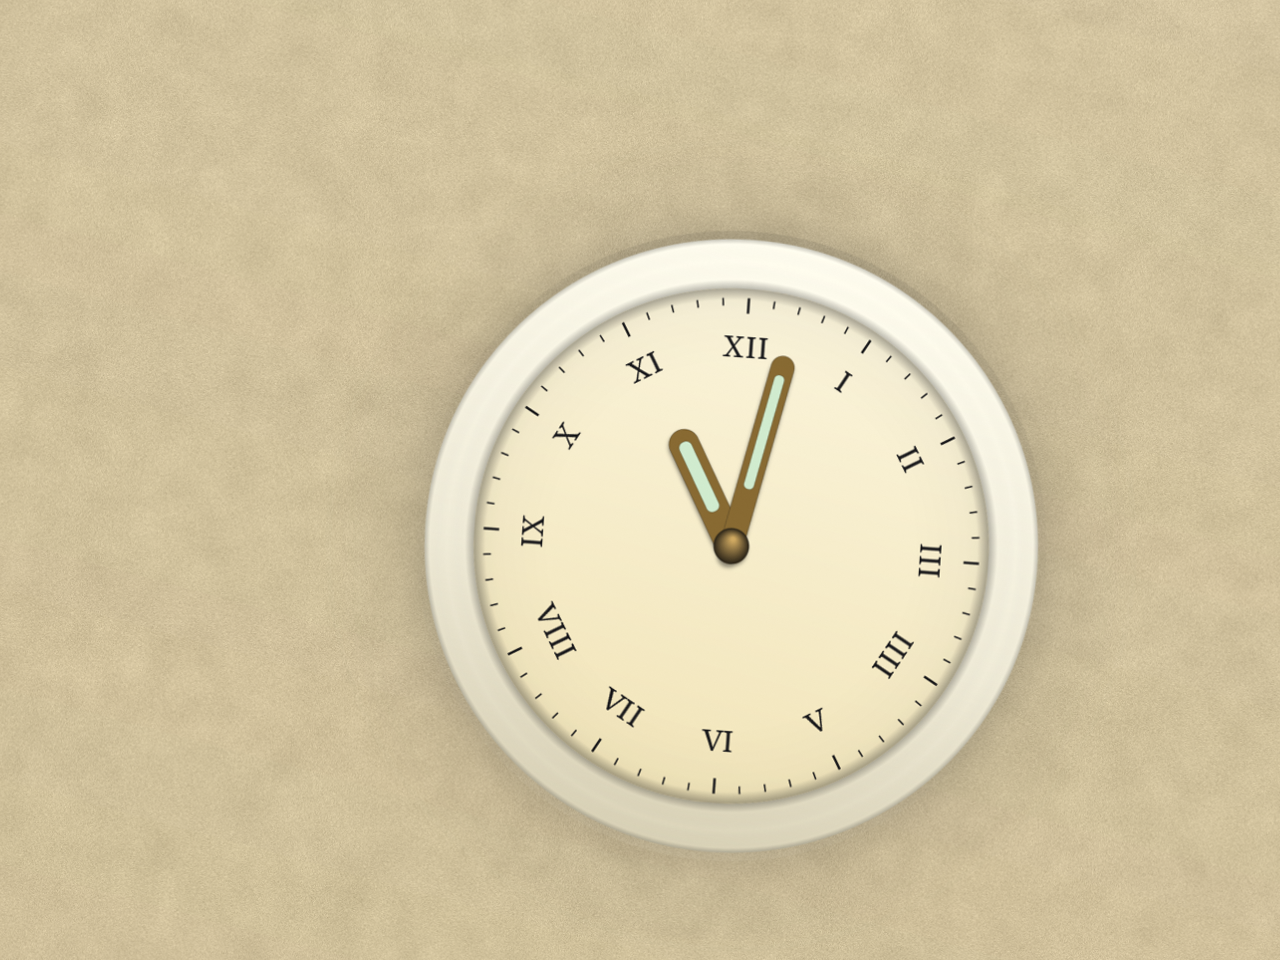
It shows 11h02
